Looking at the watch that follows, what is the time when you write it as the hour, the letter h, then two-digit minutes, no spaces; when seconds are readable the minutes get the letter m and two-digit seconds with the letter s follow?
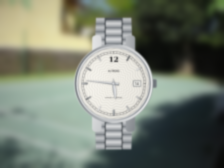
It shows 5h46
